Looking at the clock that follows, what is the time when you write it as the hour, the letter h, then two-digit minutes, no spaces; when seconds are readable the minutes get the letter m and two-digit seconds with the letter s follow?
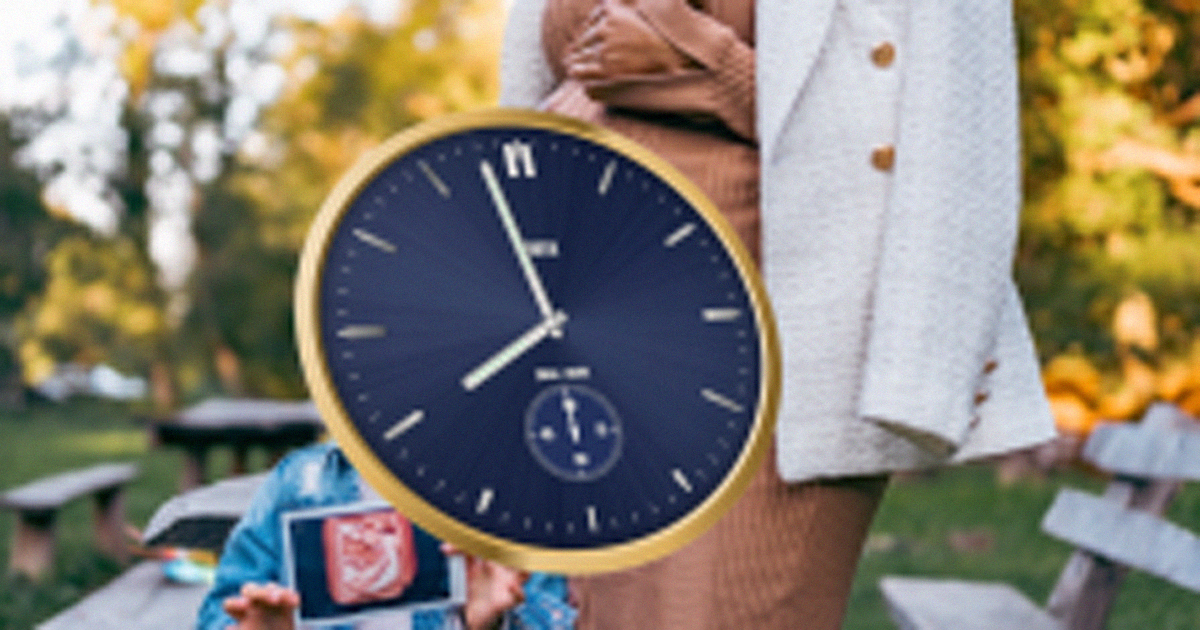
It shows 7h58
